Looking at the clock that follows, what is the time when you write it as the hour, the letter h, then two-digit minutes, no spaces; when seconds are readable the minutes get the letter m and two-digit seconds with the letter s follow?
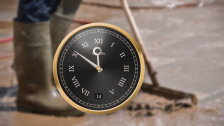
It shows 11h51
